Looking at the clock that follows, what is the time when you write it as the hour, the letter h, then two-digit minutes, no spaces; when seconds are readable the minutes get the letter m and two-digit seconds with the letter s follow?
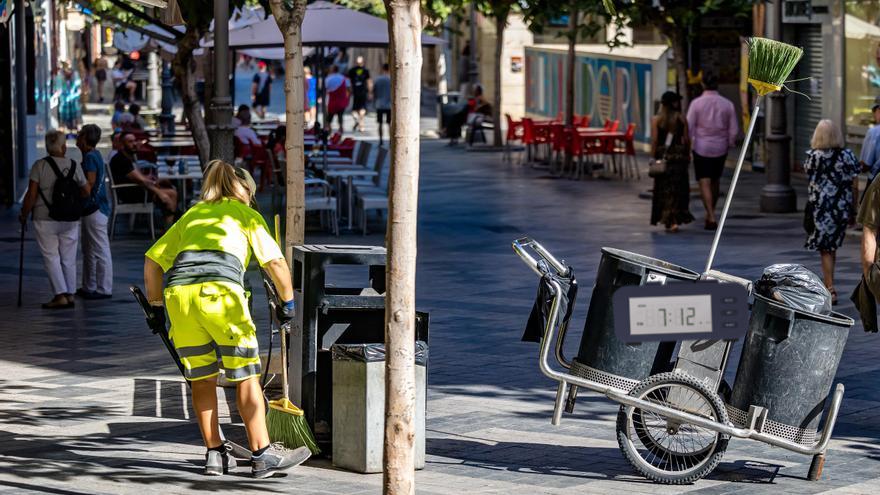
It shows 7h12
